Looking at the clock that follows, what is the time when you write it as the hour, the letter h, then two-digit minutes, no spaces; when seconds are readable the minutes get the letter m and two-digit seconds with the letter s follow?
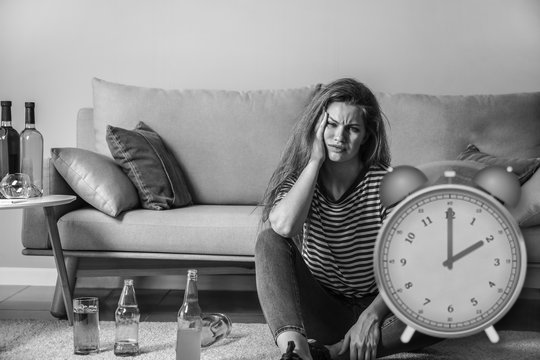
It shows 2h00
